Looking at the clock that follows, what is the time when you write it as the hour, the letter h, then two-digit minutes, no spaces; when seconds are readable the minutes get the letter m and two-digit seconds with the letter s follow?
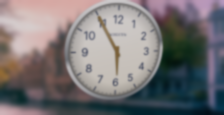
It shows 5h55
